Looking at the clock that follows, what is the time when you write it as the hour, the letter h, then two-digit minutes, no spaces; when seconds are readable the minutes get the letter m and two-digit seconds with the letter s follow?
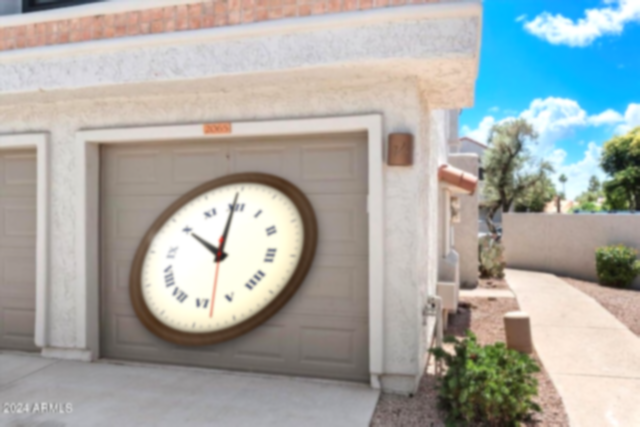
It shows 9h59m28s
